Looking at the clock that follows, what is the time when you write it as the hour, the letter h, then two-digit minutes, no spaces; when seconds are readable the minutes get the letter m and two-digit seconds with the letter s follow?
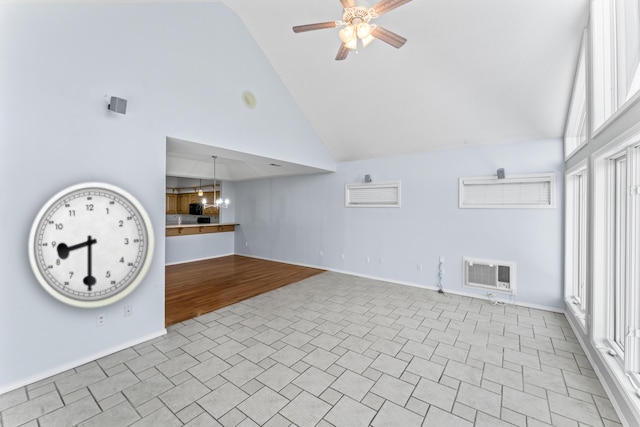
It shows 8h30
